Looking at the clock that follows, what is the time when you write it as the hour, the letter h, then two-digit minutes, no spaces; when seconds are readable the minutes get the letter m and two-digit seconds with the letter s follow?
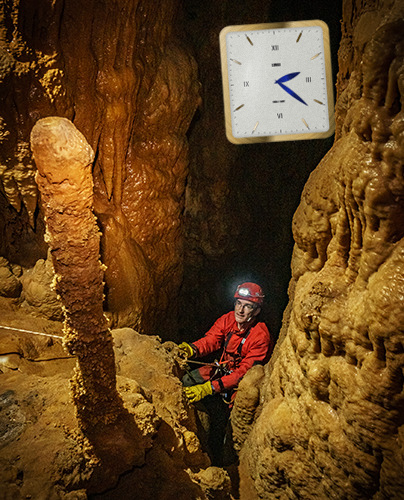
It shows 2h22
